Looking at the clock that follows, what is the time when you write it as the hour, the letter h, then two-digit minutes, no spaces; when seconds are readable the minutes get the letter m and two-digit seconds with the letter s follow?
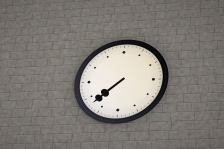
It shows 7h38
